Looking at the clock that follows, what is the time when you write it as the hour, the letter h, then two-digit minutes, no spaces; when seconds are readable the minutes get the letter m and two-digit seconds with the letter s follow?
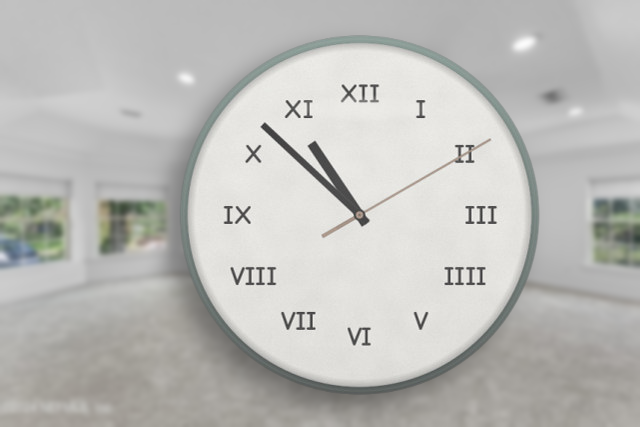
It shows 10h52m10s
